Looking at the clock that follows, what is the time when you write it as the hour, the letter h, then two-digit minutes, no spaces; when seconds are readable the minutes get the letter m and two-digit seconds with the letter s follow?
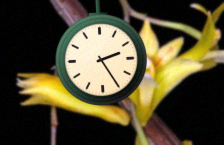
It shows 2h25
